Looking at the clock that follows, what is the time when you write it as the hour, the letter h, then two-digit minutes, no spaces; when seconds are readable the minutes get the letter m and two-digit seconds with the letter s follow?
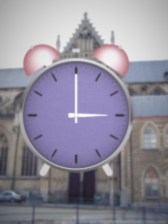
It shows 3h00
